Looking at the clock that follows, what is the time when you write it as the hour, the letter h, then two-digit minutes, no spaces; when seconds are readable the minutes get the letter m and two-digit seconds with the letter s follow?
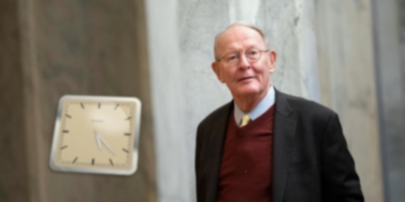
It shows 5h23
